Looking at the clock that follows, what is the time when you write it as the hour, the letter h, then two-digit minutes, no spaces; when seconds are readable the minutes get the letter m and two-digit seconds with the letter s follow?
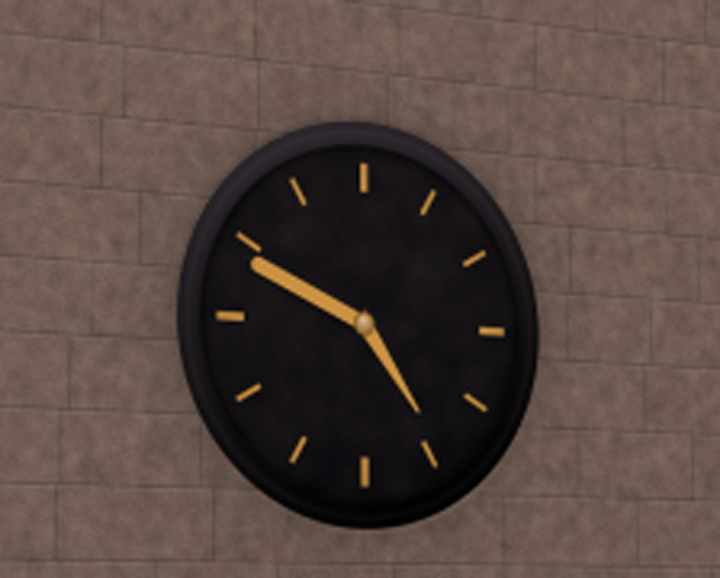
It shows 4h49
